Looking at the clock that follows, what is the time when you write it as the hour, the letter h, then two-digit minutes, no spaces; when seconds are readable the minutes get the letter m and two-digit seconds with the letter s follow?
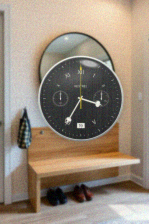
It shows 3h35
